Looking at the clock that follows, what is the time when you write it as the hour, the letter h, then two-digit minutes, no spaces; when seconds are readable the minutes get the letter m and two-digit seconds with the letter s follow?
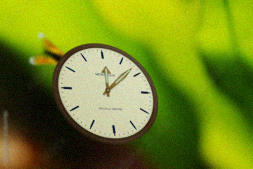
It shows 12h08
